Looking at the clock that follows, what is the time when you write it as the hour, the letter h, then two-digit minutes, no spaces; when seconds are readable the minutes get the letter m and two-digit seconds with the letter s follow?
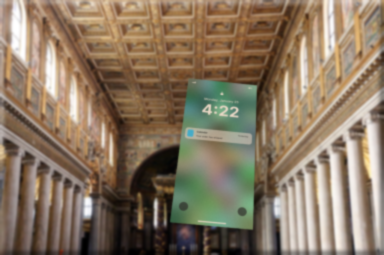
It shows 4h22
